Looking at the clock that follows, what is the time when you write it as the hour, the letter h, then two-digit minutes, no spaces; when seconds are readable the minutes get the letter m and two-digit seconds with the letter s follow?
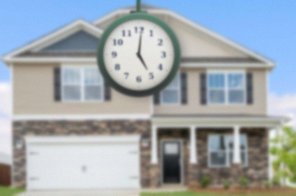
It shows 5h01
